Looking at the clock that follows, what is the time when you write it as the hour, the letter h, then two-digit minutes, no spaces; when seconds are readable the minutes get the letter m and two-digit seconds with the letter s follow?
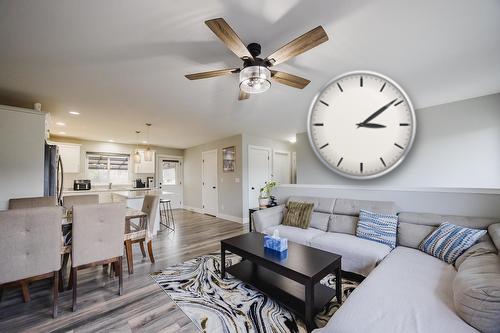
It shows 3h09
